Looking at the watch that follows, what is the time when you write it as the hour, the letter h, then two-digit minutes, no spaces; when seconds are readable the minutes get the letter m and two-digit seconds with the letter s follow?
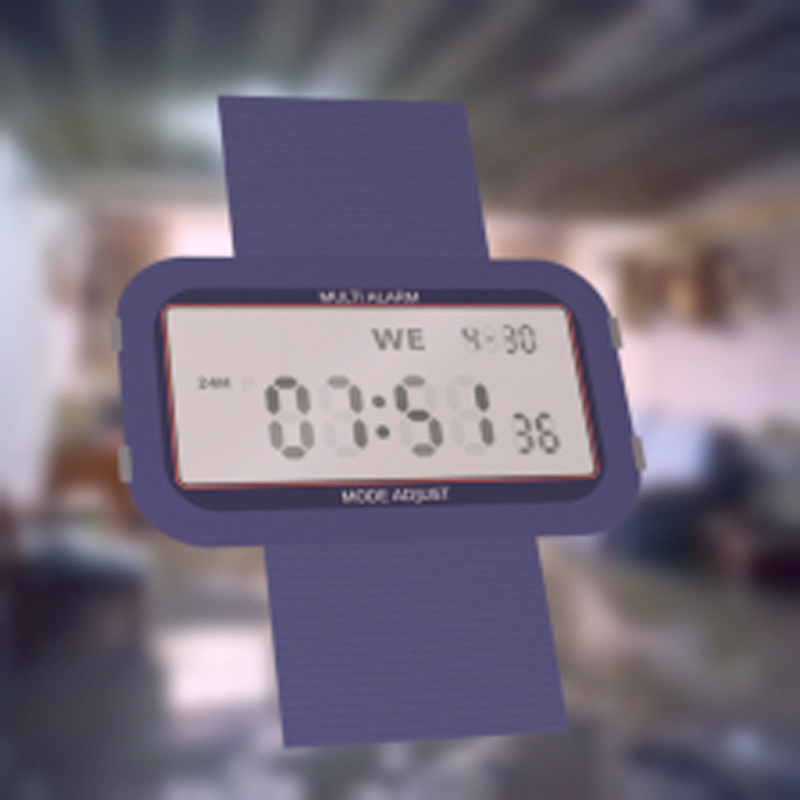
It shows 7h51m36s
